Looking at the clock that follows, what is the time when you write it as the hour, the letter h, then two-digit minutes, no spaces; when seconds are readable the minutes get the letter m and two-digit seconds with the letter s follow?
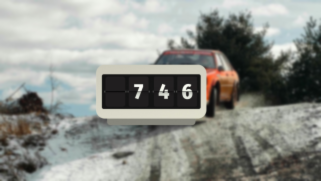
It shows 7h46
